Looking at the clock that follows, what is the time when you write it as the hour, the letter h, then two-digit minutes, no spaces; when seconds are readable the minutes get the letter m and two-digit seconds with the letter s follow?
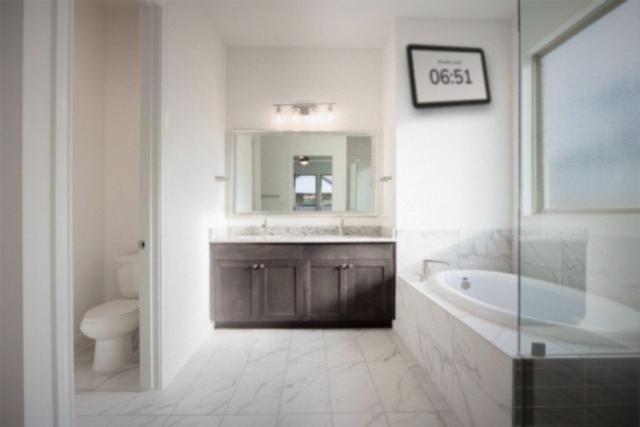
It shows 6h51
